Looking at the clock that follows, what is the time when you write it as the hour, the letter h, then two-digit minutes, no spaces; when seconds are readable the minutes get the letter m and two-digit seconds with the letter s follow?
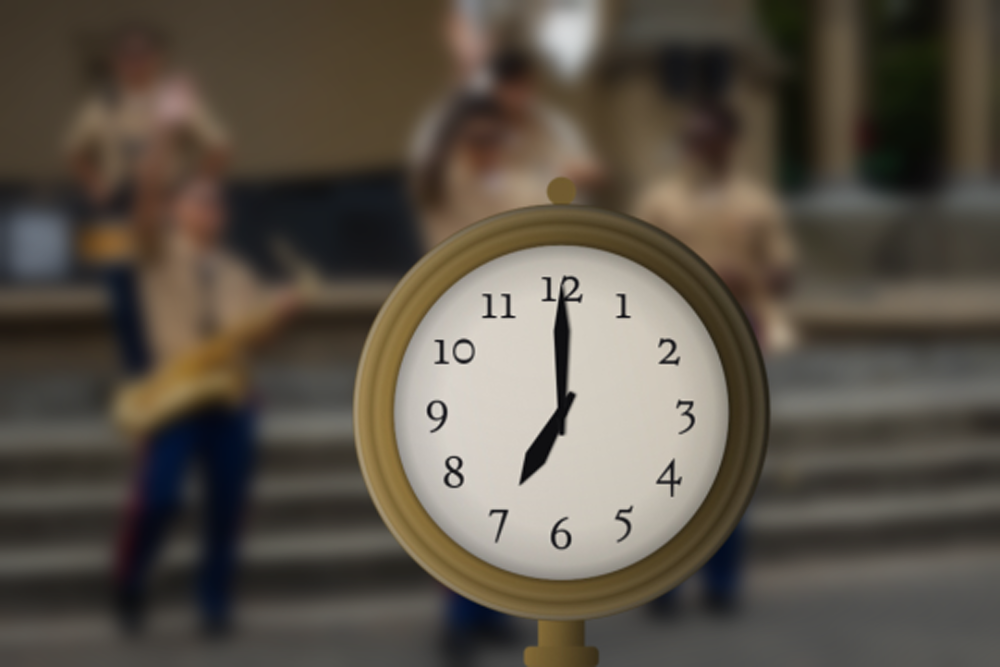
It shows 7h00
